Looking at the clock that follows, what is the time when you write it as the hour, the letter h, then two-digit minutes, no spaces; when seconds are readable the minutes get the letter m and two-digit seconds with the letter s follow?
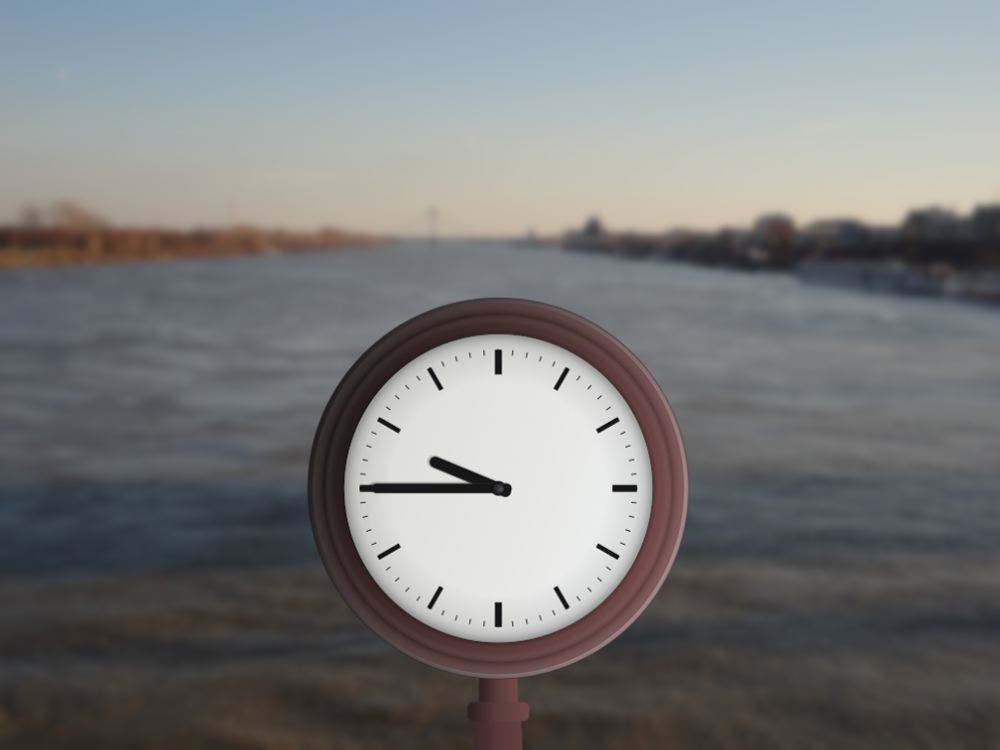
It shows 9h45
